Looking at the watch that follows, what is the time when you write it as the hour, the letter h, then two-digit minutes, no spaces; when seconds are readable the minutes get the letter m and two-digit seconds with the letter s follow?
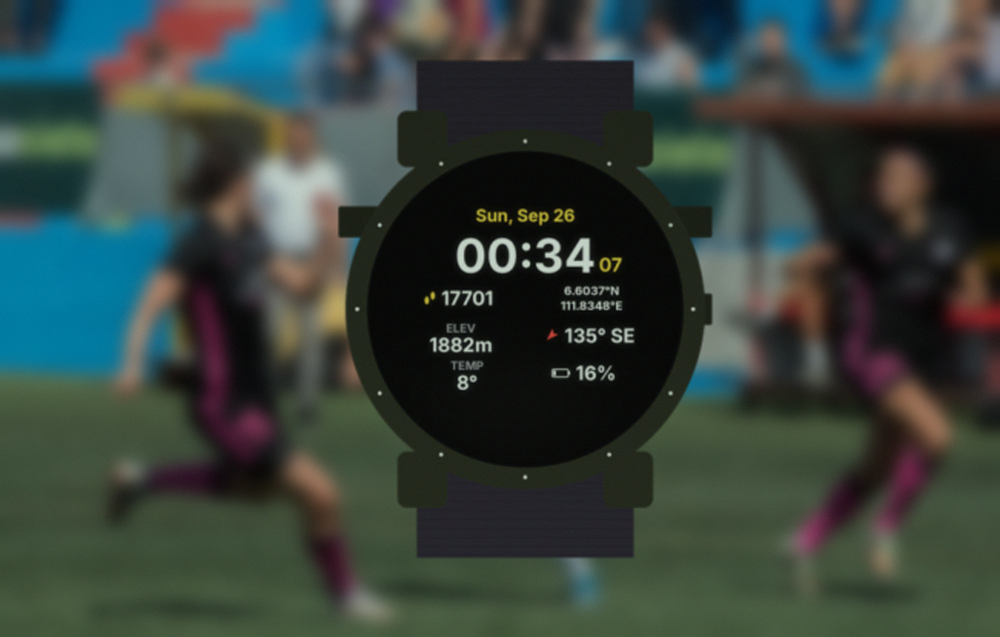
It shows 0h34m07s
